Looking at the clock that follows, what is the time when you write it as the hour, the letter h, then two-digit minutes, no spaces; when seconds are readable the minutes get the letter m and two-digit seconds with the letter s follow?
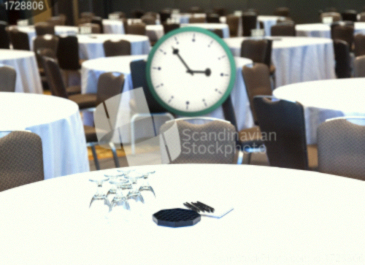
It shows 2h53
